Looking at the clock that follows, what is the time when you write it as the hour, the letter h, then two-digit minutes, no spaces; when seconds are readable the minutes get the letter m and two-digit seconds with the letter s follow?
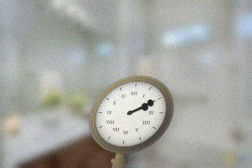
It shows 2h10
